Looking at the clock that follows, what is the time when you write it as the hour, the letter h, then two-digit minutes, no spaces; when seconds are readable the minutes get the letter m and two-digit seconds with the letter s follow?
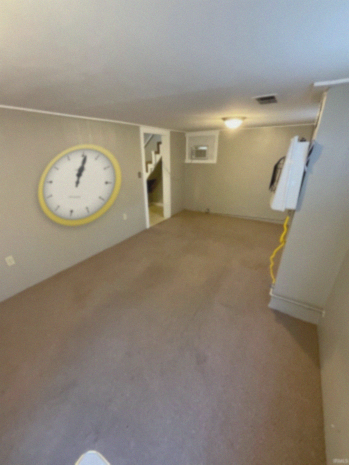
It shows 12h01
